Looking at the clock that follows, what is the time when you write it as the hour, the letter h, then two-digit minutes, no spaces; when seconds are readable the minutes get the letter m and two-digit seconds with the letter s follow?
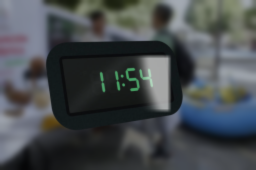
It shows 11h54
